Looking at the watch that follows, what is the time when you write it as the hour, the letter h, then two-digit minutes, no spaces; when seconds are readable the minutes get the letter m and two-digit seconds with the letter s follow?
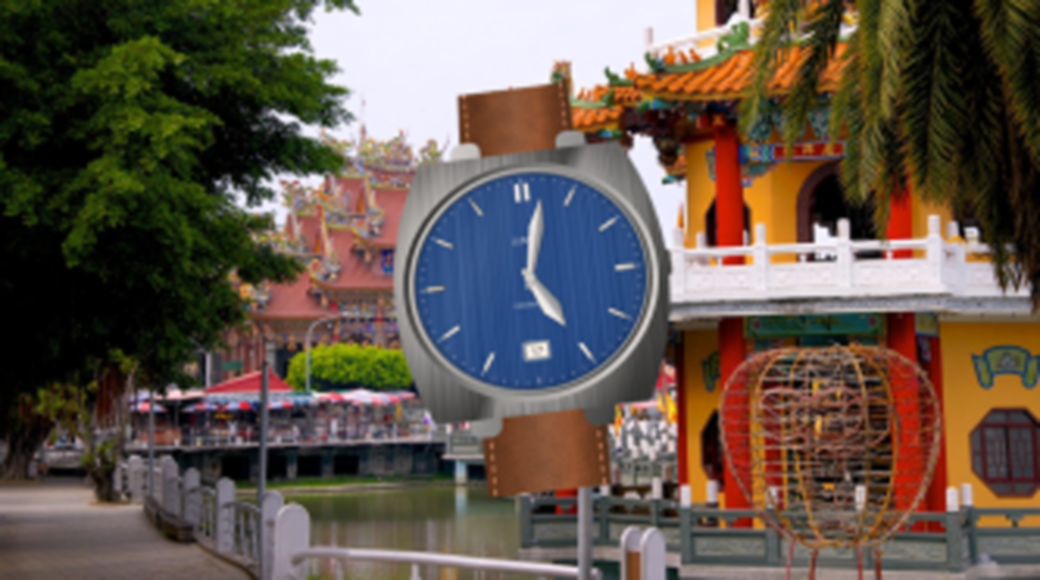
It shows 5h02
